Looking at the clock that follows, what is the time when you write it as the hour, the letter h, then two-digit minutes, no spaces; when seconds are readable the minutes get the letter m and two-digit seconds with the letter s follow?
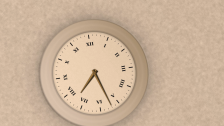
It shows 7h27
